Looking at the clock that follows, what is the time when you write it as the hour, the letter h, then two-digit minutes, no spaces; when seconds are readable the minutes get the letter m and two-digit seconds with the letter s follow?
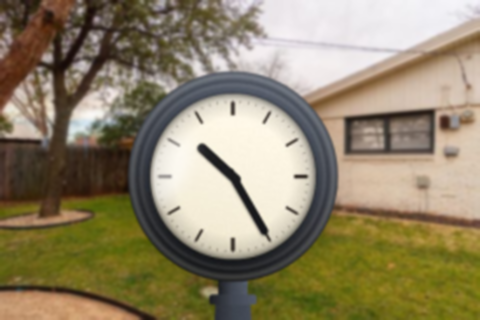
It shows 10h25
